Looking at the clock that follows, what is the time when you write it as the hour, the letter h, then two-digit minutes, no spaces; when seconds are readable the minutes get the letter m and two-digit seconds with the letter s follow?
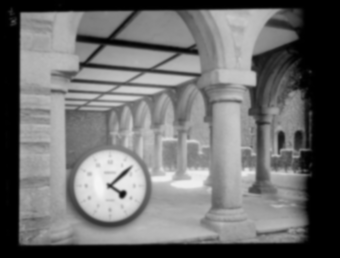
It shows 4h08
